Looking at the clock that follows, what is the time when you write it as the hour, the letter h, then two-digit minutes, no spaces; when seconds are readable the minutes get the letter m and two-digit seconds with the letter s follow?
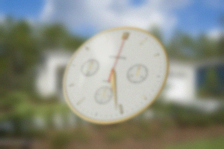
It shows 5h26
